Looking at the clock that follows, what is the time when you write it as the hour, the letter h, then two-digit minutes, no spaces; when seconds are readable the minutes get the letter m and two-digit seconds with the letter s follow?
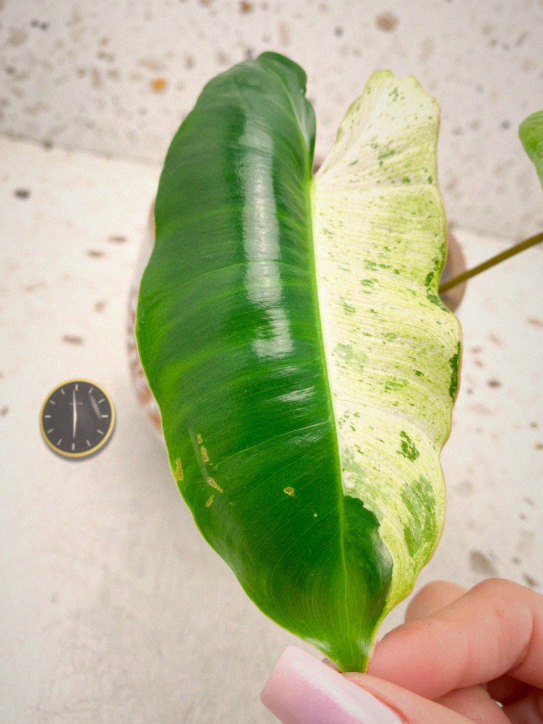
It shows 5h59
